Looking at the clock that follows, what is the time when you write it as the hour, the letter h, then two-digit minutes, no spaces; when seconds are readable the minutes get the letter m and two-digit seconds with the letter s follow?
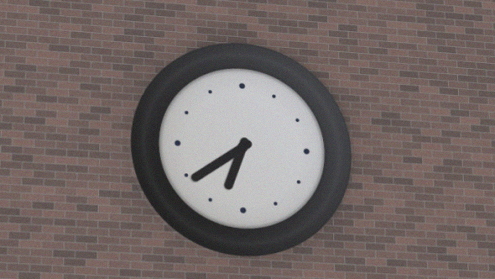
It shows 6h39
